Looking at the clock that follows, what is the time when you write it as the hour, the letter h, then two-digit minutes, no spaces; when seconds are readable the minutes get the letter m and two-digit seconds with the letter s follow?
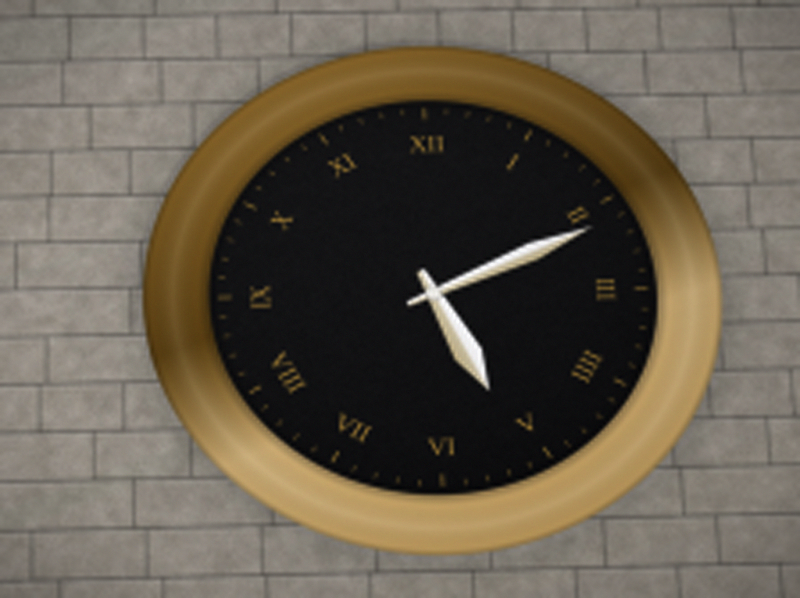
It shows 5h11
